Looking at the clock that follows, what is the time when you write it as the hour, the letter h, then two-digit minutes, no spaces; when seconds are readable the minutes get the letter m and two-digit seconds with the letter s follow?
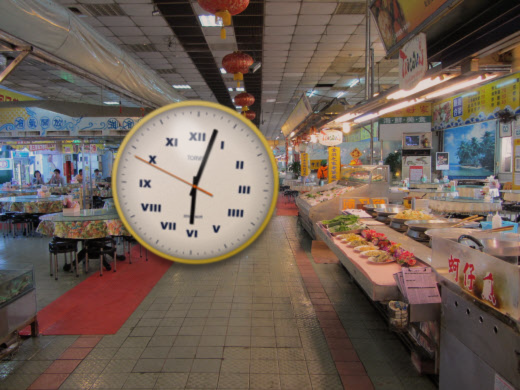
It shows 6h02m49s
